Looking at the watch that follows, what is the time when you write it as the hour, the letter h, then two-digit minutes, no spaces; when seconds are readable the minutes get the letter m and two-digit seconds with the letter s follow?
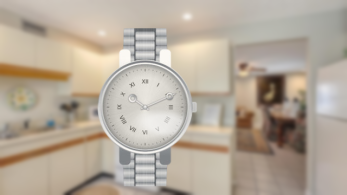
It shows 10h11
